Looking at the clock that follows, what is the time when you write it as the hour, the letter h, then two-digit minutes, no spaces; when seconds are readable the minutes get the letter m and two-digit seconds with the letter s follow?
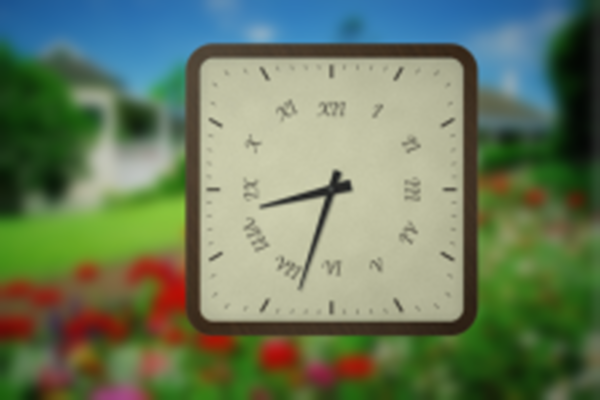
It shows 8h33
